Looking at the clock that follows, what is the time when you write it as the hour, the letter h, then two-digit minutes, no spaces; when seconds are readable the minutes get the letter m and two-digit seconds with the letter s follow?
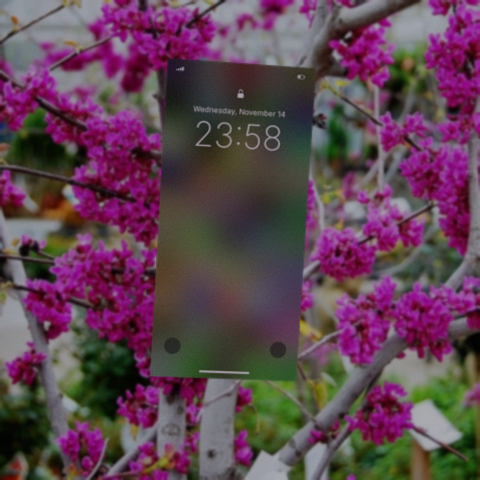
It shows 23h58
